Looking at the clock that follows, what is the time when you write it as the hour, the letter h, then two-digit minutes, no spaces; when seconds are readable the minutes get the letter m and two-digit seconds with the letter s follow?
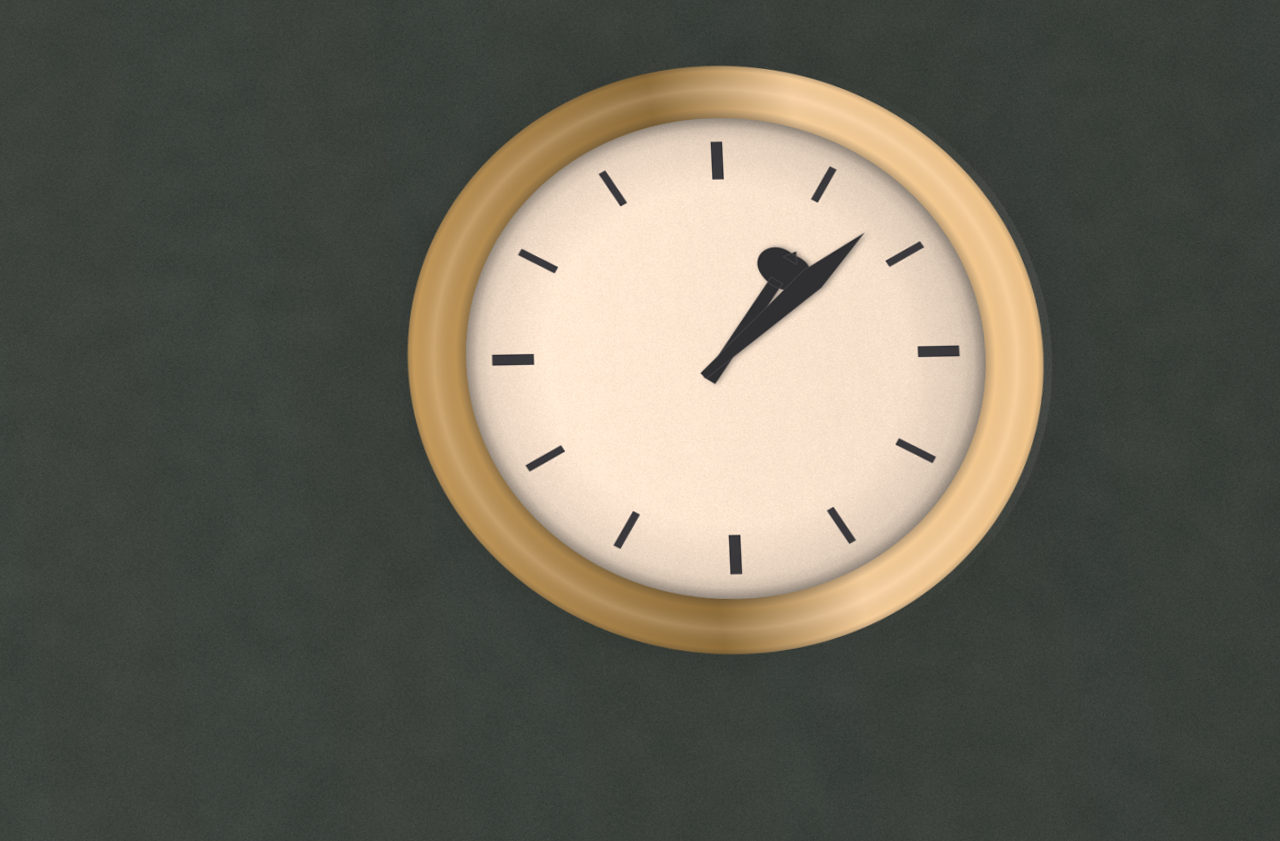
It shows 1h08
